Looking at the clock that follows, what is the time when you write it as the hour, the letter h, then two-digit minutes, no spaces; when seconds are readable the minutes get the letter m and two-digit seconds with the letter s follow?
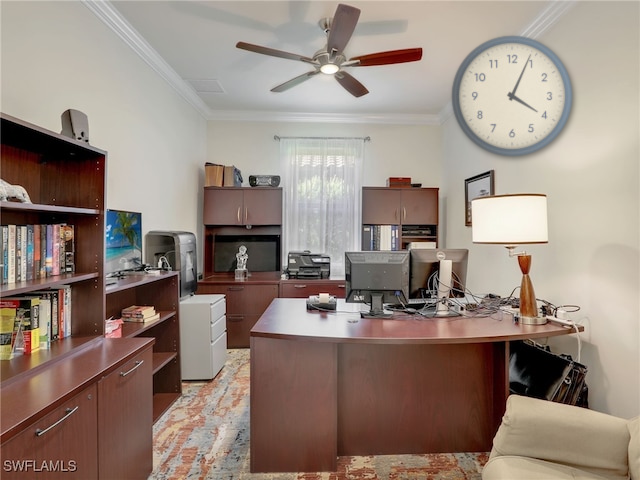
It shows 4h04
